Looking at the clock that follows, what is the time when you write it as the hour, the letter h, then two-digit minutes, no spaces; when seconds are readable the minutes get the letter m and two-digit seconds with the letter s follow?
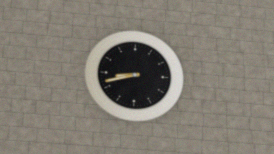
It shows 8h42
